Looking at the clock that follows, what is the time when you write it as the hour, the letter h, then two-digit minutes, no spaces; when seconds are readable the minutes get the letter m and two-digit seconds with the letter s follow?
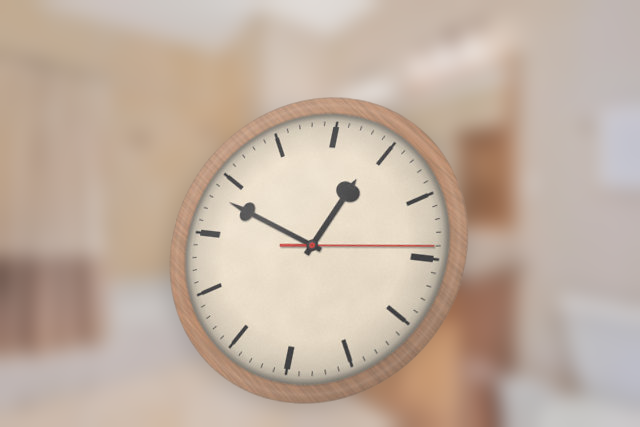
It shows 12h48m14s
